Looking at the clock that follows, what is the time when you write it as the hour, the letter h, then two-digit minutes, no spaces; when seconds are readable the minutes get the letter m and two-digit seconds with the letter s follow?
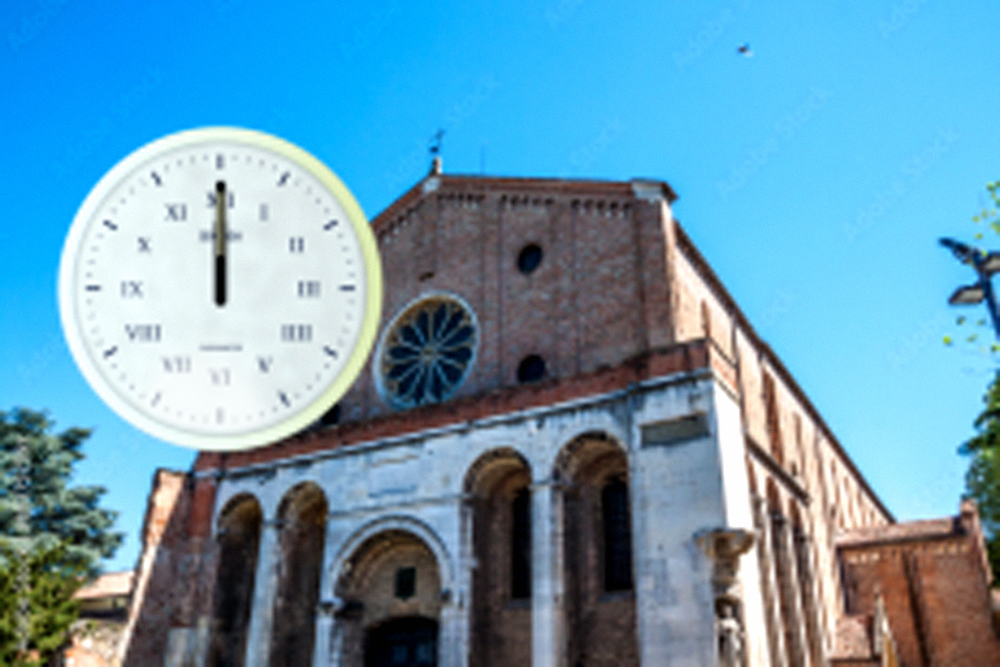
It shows 12h00
